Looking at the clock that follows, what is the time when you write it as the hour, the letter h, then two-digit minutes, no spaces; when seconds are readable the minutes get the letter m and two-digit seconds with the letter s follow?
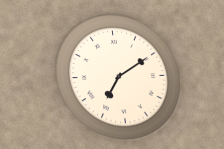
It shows 7h10
